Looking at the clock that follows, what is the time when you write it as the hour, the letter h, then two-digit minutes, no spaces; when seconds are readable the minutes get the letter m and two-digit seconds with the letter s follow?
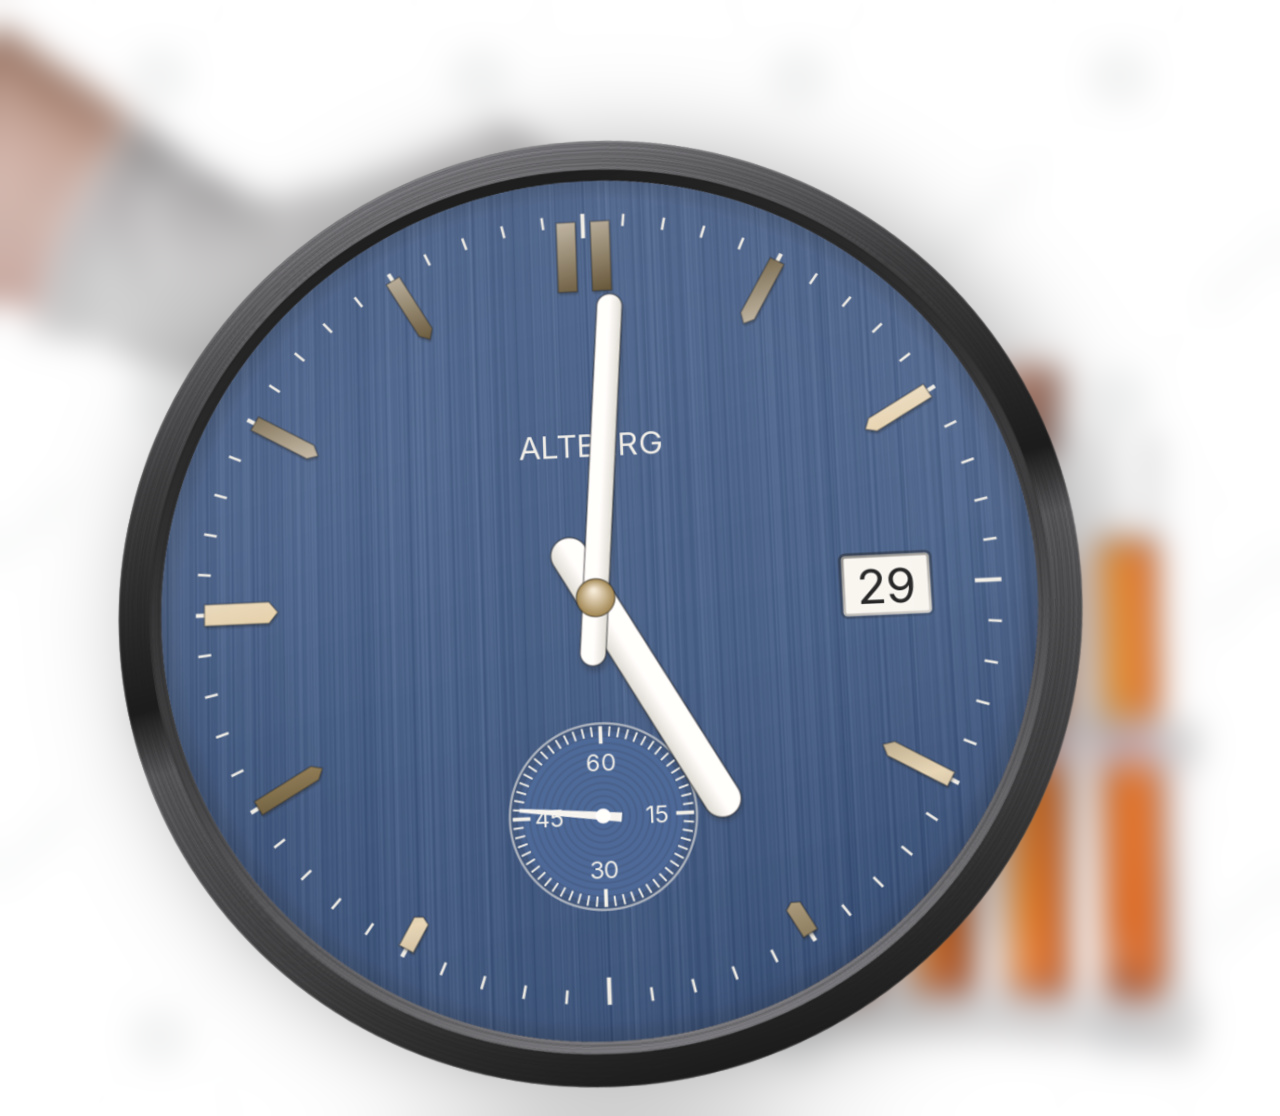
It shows 5h00m46s
